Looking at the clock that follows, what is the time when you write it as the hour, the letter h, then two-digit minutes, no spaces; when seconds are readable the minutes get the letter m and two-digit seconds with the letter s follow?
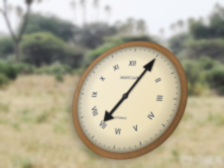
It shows 7h05
